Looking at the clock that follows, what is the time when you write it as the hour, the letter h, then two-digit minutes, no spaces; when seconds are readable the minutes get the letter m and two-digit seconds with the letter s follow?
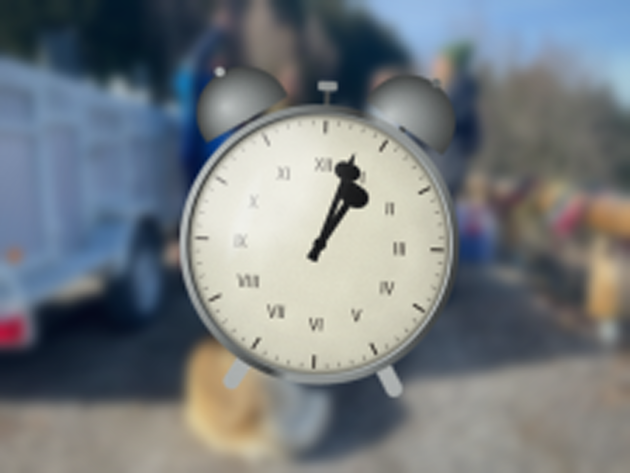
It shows 1h03
